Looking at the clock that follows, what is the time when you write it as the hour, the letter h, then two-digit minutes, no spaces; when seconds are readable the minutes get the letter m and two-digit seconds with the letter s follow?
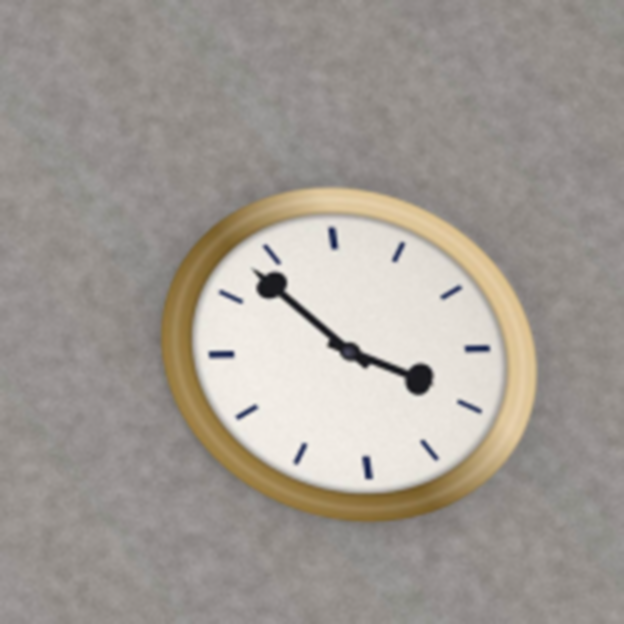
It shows 3h53
